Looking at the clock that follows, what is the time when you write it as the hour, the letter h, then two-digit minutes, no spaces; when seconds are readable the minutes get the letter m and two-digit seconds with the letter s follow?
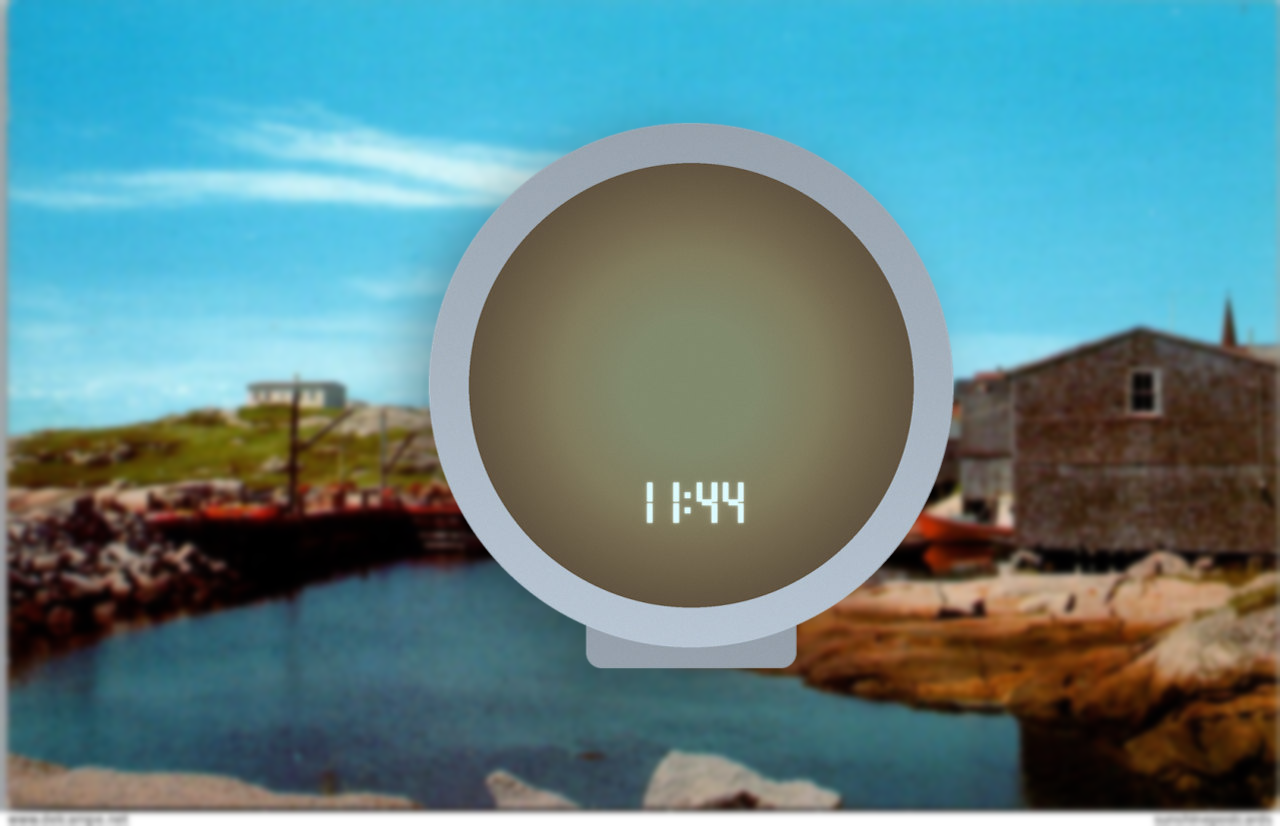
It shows 11h44
